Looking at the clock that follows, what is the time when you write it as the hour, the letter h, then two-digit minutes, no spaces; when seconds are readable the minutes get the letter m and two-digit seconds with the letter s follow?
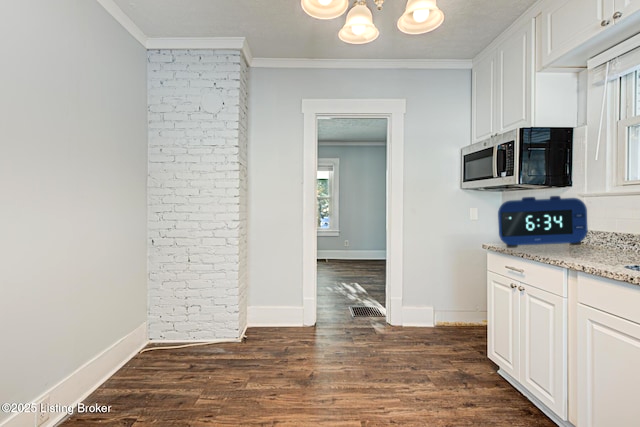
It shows 6h34
